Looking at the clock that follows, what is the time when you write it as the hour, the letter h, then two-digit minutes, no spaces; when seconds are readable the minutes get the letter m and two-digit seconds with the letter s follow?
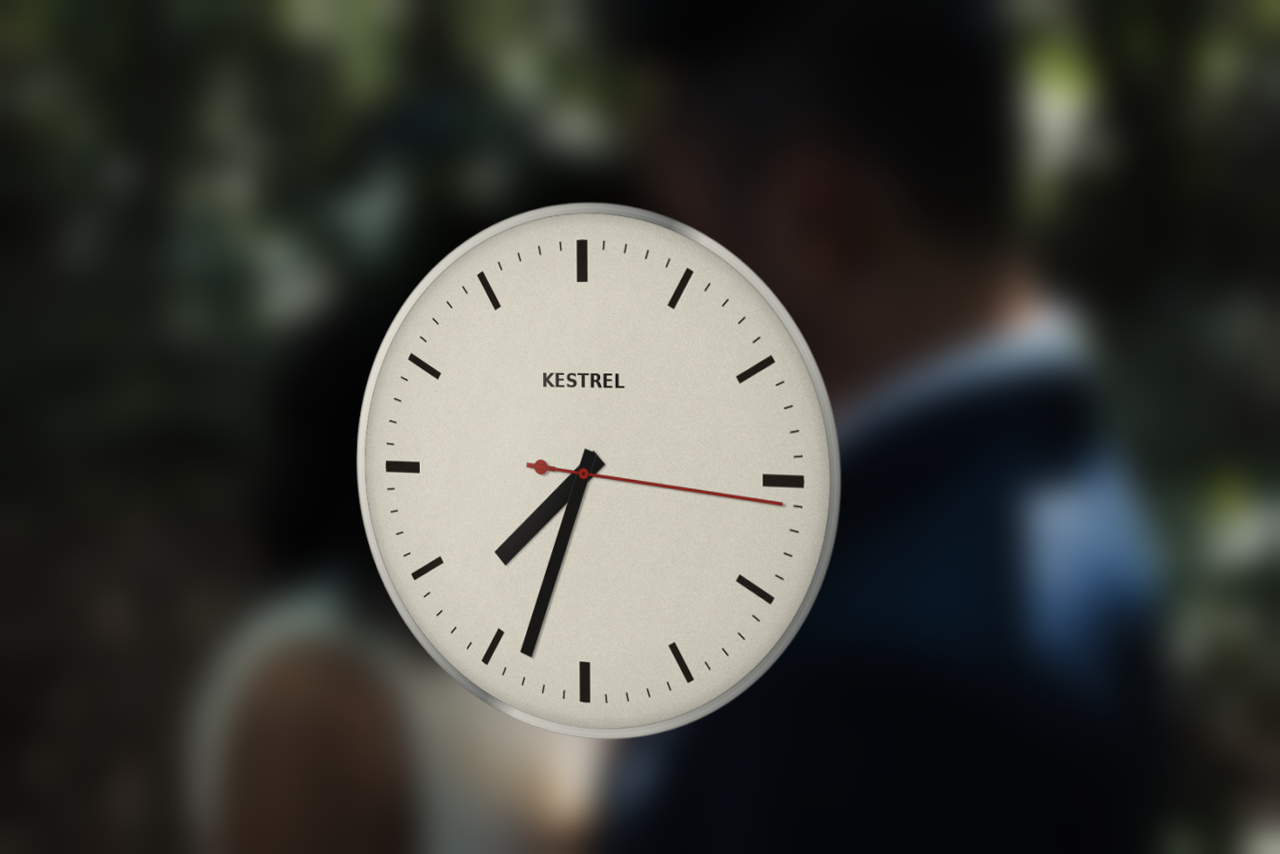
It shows 7h33m16s
